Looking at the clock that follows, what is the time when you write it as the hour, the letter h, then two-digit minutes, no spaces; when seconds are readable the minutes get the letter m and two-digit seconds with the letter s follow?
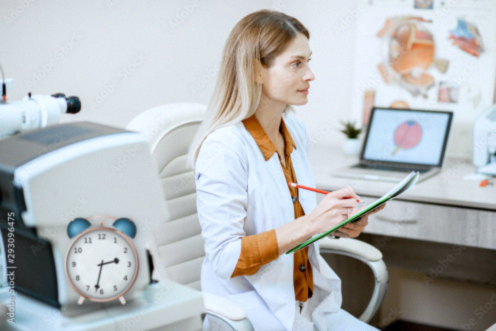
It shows 2h32
